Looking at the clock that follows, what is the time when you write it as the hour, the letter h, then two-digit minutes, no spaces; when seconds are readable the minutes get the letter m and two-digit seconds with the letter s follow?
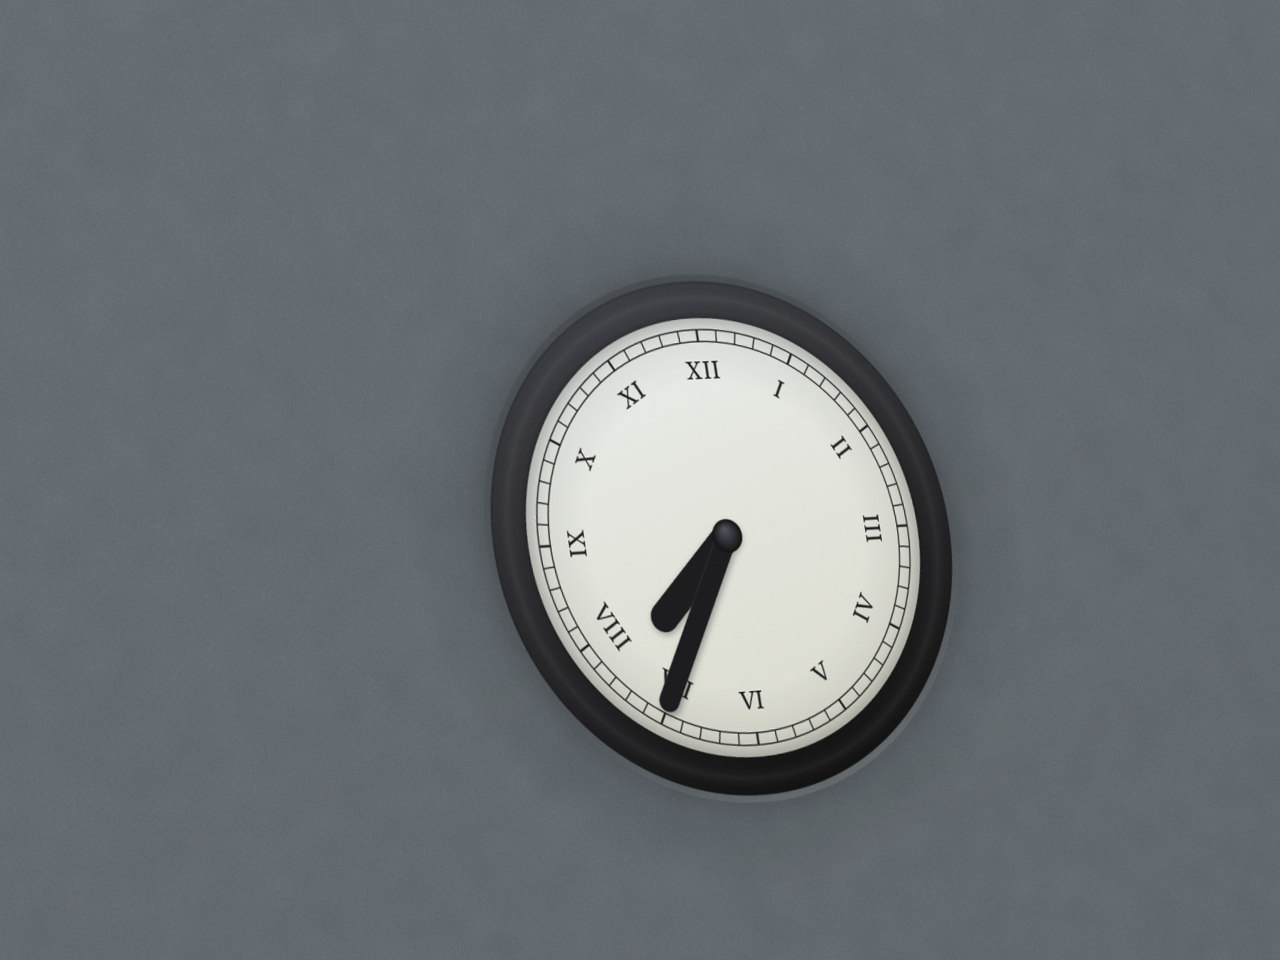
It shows 7h35
